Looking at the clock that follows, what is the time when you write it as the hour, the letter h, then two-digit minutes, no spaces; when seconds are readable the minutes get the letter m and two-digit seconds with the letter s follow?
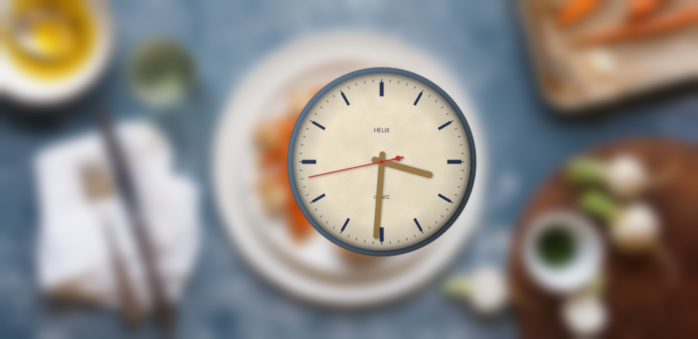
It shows 3h30m43s
